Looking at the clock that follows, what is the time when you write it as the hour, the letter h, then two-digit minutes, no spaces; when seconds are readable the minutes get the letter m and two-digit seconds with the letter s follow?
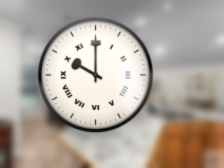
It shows 10h00
